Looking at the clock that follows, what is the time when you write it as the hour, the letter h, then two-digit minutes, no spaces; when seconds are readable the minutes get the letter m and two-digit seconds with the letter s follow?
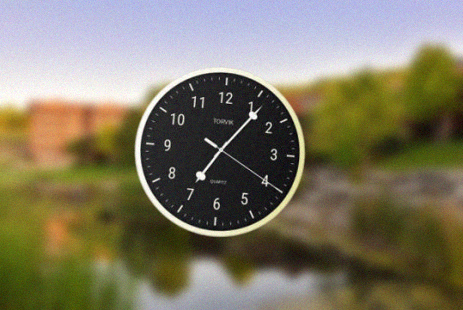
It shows 7h06m20s
